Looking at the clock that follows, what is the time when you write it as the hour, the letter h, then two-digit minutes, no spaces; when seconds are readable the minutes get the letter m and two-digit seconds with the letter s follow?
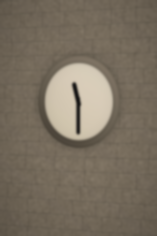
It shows 11h30
